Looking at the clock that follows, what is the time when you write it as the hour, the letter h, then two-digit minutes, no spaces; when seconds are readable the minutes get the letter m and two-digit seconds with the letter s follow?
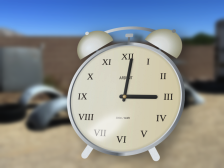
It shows 3h01
